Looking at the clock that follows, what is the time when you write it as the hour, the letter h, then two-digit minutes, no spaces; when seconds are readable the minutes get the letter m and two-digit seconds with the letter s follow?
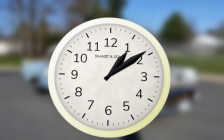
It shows 1h09
